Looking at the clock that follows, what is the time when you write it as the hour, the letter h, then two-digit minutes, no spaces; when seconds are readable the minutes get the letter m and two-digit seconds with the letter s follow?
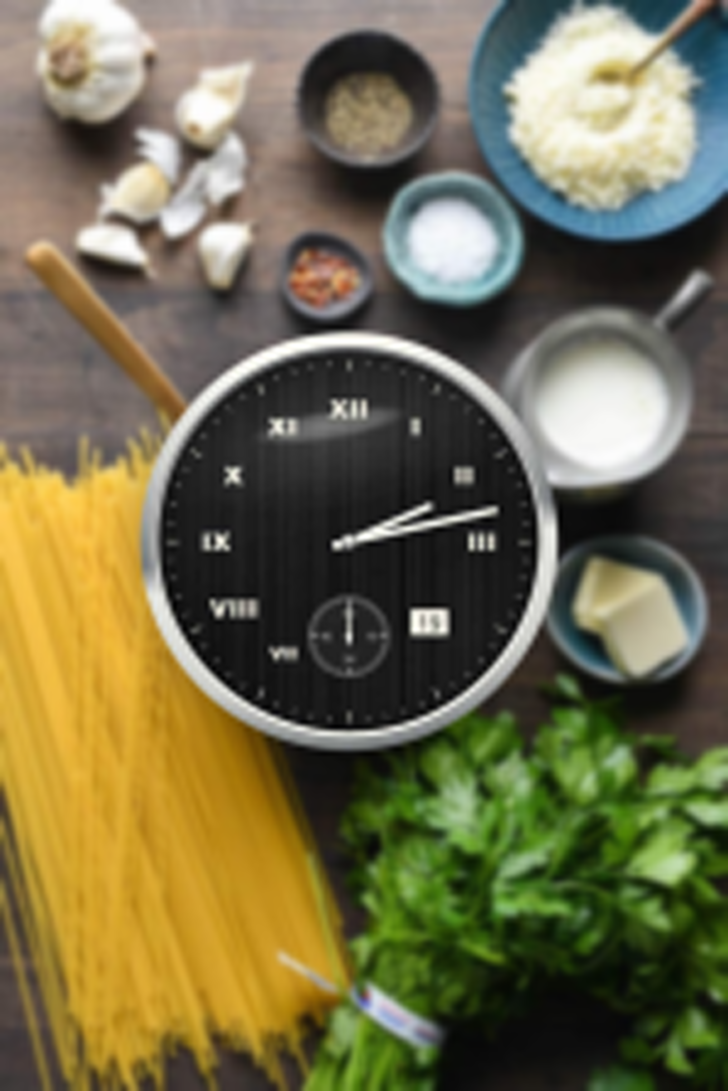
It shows 2h13
